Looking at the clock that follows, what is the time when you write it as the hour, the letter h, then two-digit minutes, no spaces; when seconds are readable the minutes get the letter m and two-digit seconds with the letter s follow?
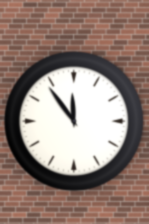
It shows 11h54
